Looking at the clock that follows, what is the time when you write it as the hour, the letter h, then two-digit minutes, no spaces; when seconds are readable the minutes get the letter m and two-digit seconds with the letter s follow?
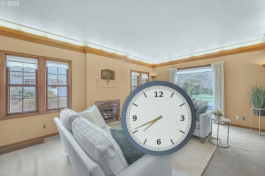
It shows 7h41
